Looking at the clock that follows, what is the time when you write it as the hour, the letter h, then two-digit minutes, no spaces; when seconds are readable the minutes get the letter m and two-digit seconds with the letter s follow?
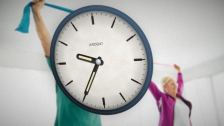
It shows 9h35
